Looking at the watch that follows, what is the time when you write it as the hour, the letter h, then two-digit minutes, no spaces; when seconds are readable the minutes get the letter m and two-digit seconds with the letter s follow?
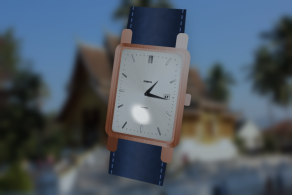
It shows 1h16
